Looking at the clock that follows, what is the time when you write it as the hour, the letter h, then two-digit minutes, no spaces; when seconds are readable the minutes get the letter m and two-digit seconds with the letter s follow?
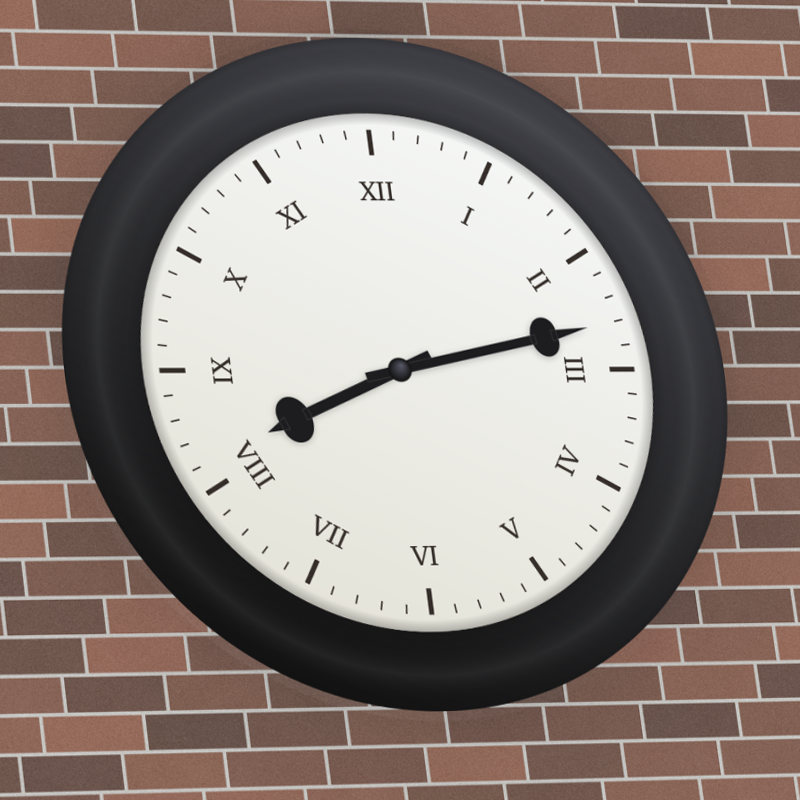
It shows 8h13
